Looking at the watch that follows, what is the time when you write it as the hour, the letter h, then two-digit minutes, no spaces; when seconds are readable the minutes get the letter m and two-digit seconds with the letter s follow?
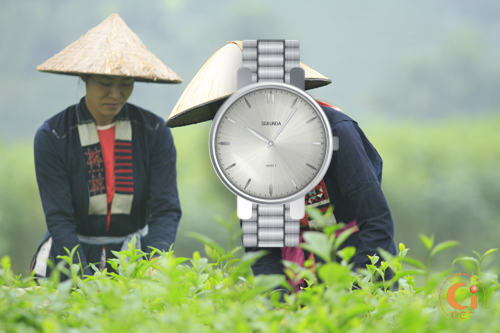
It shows 10h06
